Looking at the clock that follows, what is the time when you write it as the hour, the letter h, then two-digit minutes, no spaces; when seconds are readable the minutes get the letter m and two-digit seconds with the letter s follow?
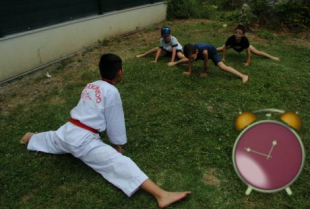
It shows 12h48
